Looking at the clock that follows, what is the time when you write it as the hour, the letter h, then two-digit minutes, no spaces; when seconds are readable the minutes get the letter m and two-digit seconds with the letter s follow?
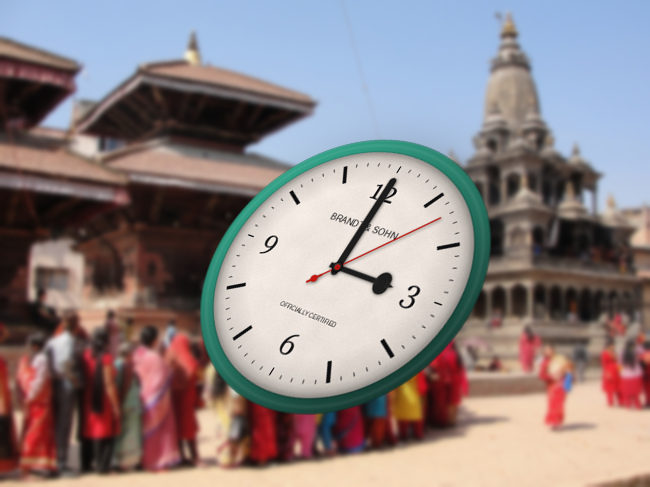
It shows 3h00m07s
